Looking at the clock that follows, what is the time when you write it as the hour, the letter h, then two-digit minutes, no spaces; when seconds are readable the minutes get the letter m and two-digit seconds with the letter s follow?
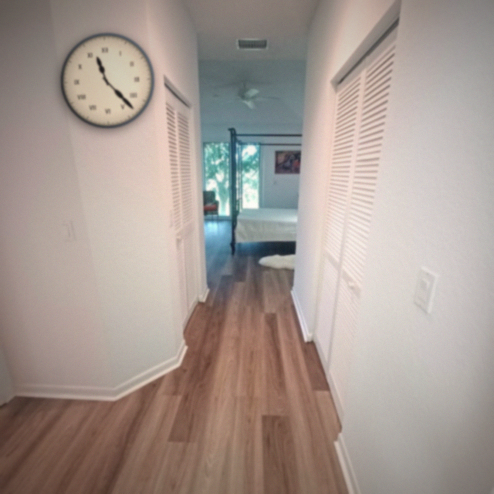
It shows 11h23
